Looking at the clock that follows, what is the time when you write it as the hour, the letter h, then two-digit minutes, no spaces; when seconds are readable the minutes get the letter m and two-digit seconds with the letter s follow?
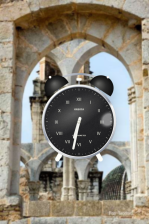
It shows 6h32
